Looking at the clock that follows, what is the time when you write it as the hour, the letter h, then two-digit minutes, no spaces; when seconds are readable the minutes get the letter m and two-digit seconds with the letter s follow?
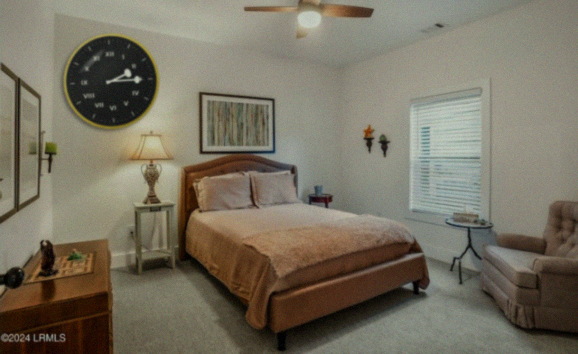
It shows 2h15
